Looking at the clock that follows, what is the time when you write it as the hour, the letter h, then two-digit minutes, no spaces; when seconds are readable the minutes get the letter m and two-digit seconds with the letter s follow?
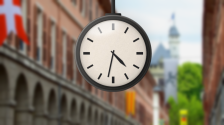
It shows 4h32
